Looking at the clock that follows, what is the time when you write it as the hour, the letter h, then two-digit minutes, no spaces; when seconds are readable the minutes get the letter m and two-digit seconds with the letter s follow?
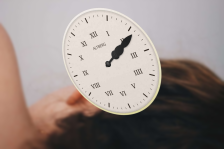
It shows 2h11
